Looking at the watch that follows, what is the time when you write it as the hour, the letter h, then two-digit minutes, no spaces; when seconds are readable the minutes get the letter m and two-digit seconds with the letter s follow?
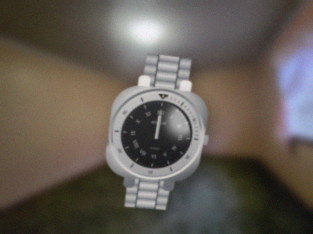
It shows 12h00
